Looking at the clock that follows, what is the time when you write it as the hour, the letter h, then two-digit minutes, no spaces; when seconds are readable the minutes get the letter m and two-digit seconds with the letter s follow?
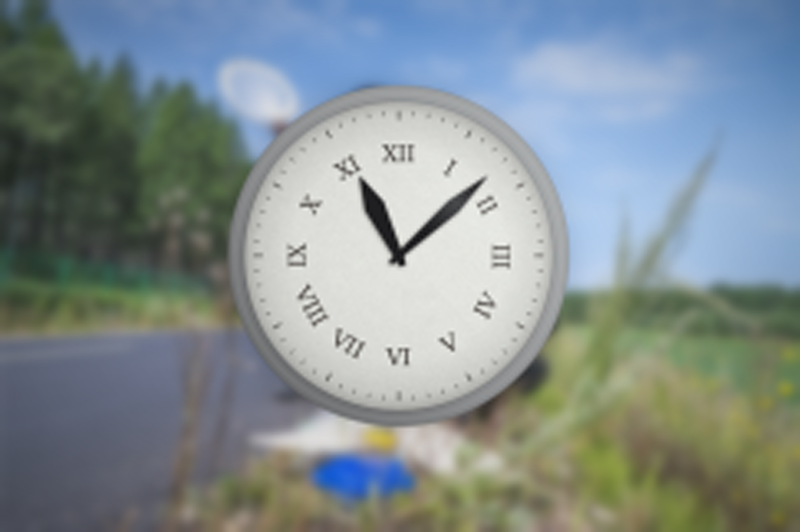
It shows 11h08
